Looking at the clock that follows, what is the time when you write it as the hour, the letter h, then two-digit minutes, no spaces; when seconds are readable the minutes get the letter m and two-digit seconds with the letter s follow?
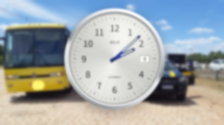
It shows 2h08
